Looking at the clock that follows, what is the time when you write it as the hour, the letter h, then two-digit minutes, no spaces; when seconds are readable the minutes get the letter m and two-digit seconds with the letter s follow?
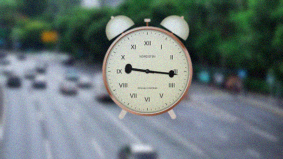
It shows 9h16
